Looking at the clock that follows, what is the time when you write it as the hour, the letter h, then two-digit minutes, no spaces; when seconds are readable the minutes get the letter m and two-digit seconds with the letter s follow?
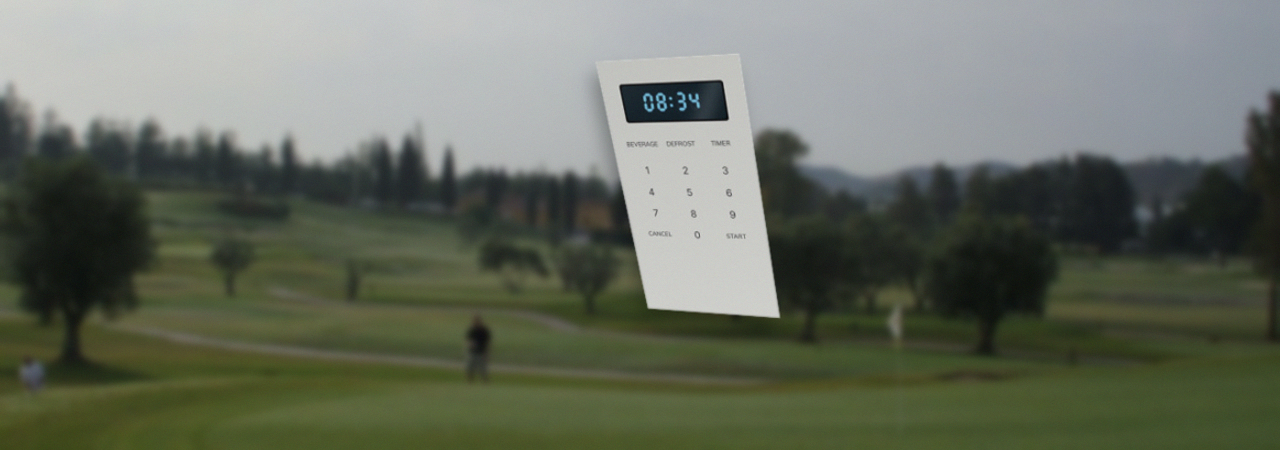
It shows 8h34
